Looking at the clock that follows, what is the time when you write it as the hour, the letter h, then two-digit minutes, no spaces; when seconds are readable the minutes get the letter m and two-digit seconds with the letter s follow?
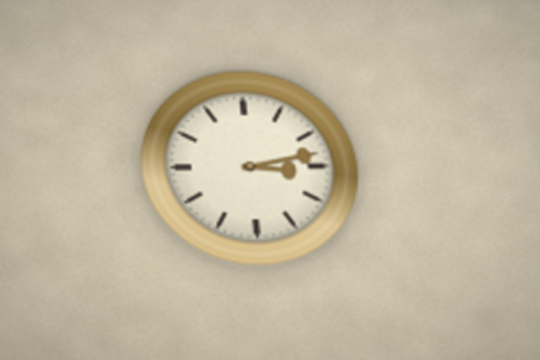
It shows 3h13
